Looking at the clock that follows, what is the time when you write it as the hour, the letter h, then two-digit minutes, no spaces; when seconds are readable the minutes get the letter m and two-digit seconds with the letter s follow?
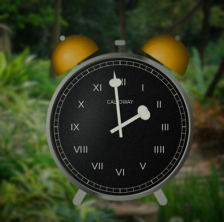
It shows 1h59
